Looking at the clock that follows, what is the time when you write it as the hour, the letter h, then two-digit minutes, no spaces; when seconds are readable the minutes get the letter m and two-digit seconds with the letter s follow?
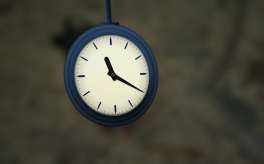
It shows 11h20
